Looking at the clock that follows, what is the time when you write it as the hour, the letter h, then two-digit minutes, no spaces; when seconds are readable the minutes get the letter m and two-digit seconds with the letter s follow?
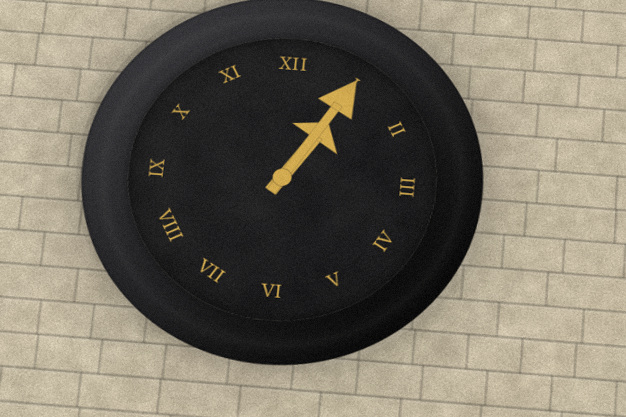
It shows 1h05
